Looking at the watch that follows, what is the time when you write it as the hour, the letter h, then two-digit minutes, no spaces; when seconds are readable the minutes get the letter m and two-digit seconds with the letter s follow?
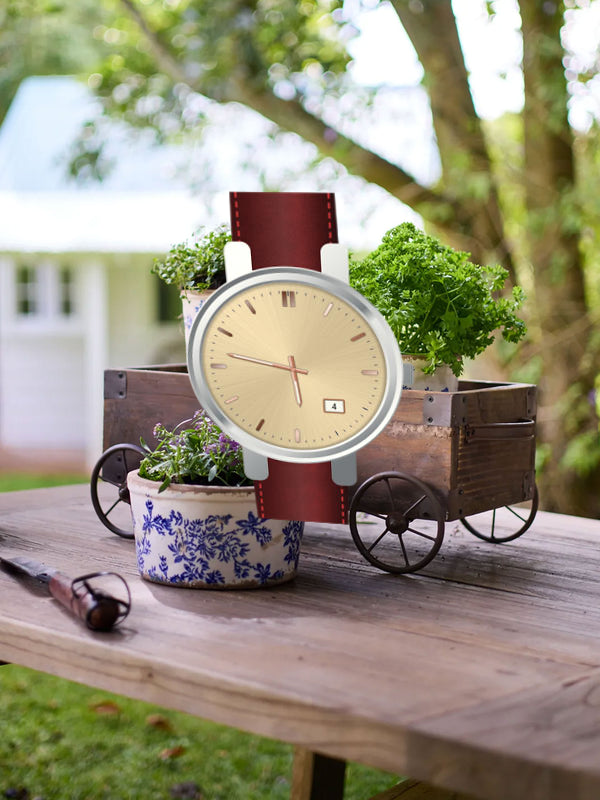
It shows 5h47
